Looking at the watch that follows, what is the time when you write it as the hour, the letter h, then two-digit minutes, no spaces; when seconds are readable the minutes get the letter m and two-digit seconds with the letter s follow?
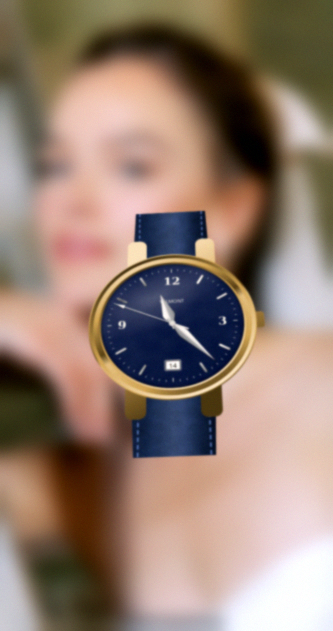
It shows 11h22m49s
